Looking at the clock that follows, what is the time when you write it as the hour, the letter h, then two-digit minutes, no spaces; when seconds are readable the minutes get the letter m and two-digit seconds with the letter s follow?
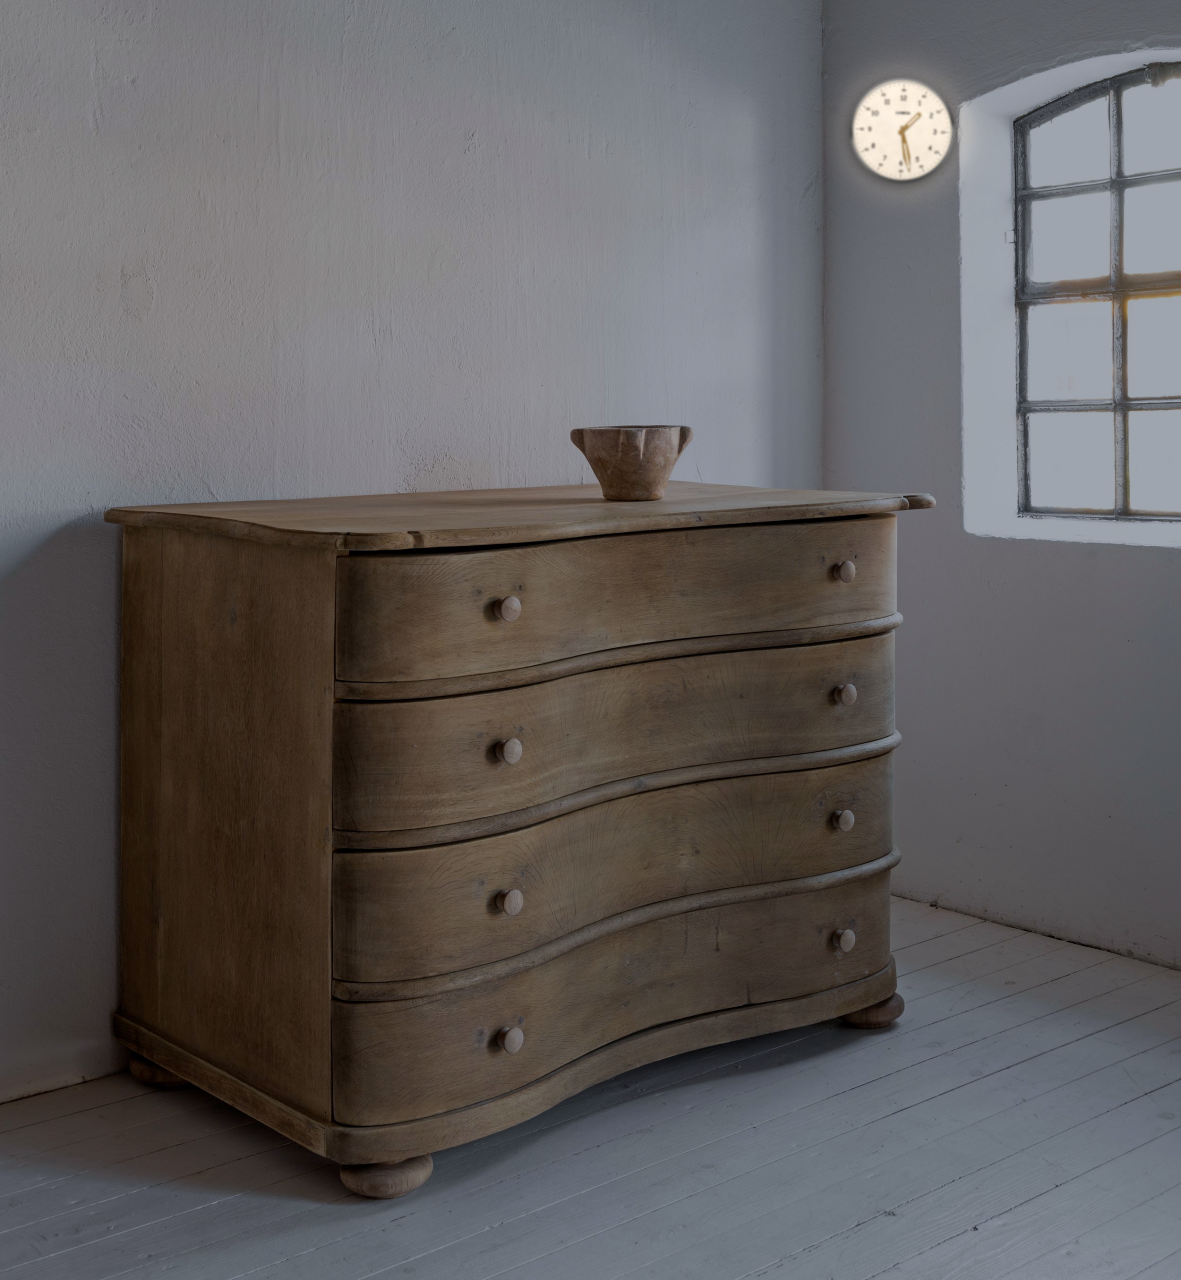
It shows 1h28
